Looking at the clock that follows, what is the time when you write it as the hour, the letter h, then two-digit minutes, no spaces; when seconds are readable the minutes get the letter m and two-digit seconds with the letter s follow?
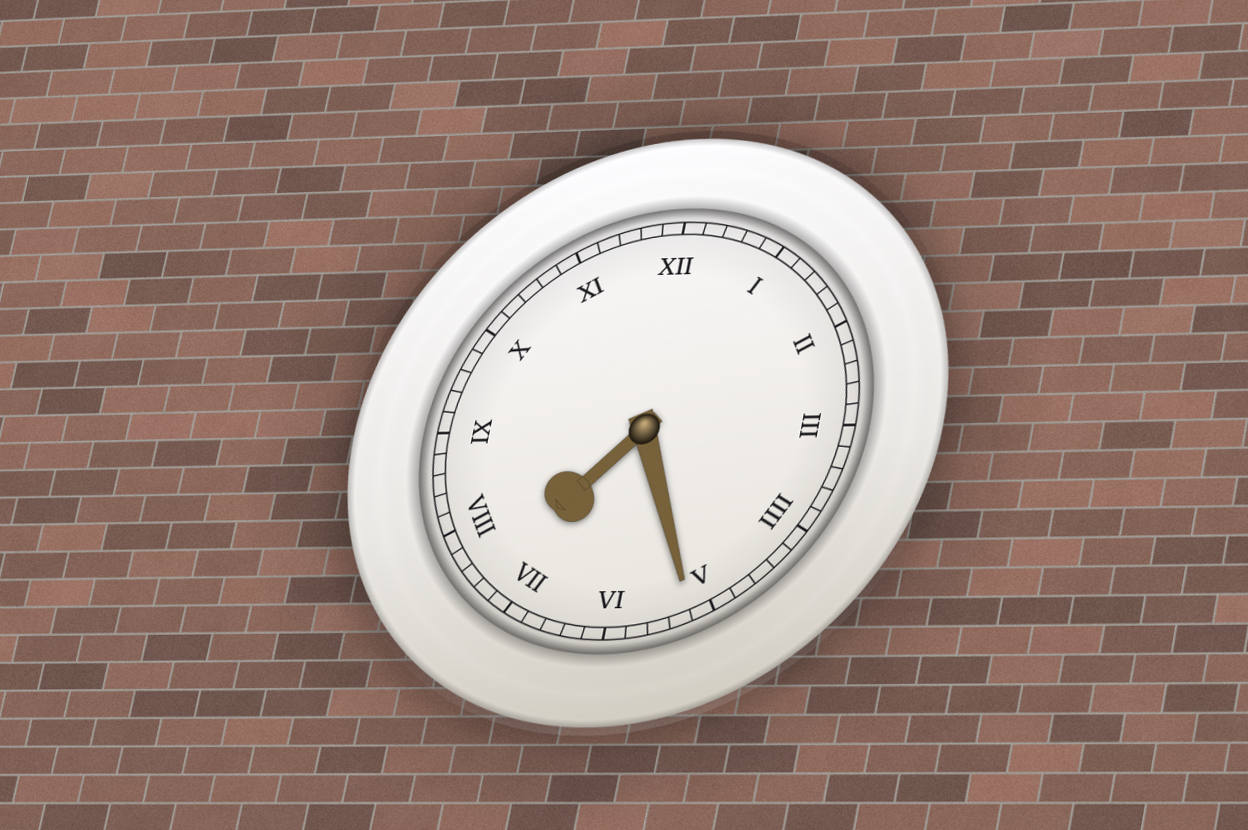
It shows 7h26
